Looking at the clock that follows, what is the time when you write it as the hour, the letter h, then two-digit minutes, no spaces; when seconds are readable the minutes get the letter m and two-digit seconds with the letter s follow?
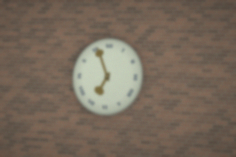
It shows 6h56
